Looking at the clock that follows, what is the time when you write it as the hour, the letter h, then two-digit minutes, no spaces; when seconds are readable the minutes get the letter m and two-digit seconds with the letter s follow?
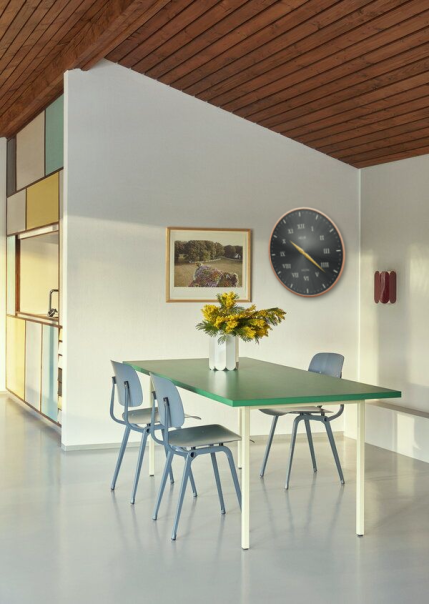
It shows 10h22
